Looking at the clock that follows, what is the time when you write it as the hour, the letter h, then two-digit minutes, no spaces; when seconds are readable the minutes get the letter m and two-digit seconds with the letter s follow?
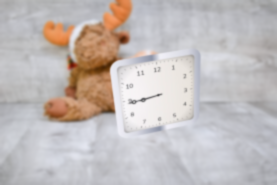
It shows 8h44
